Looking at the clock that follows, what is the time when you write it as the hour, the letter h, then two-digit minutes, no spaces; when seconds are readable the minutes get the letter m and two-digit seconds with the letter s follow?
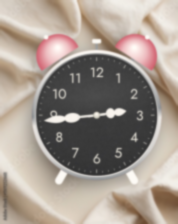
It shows 2h44
